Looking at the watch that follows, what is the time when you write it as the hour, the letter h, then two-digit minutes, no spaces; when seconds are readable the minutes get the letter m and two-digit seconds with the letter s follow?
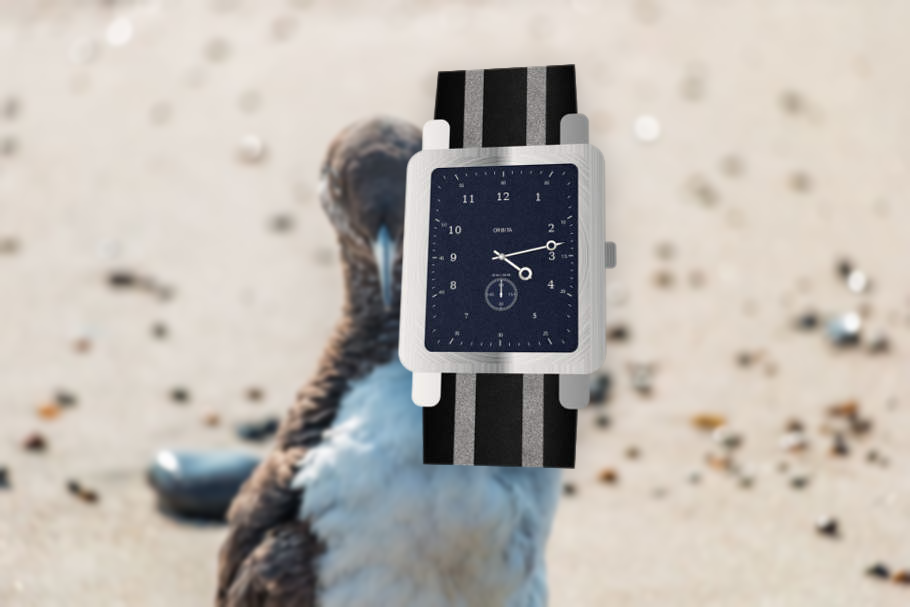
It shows 4h13
